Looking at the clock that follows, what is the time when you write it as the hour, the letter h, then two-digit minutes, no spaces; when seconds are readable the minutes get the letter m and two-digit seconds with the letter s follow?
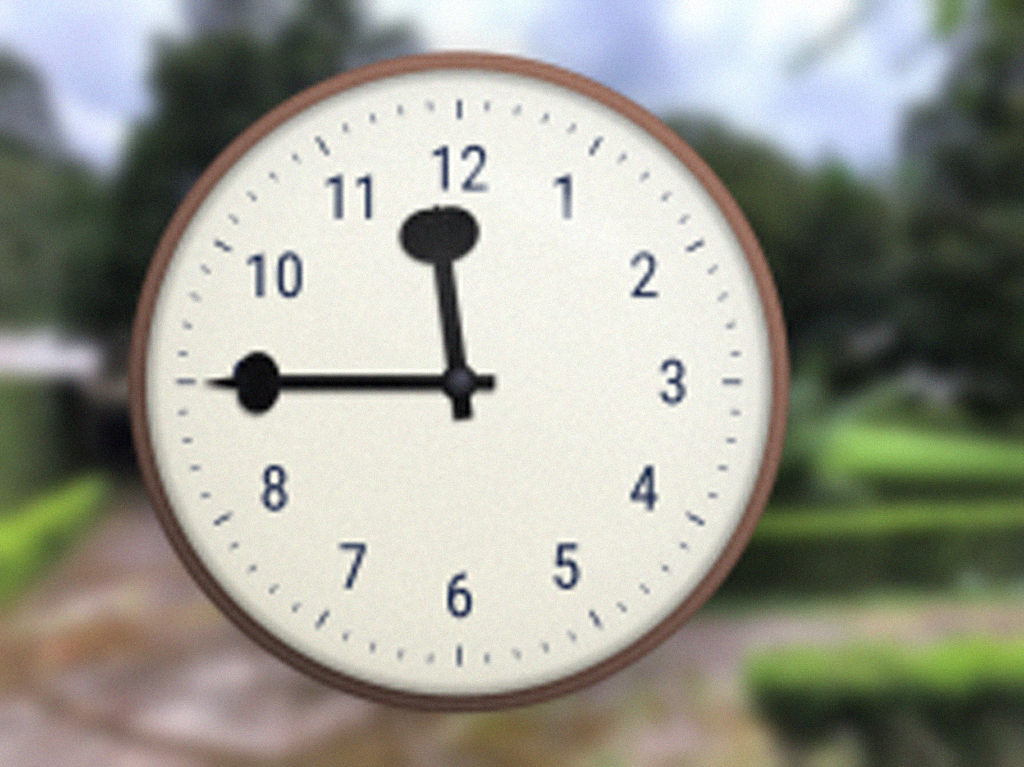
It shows 11h45
